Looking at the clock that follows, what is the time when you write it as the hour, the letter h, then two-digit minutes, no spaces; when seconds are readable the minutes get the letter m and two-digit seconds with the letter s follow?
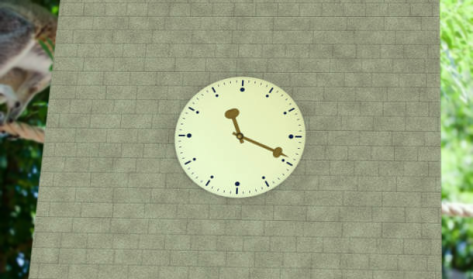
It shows 11h19
